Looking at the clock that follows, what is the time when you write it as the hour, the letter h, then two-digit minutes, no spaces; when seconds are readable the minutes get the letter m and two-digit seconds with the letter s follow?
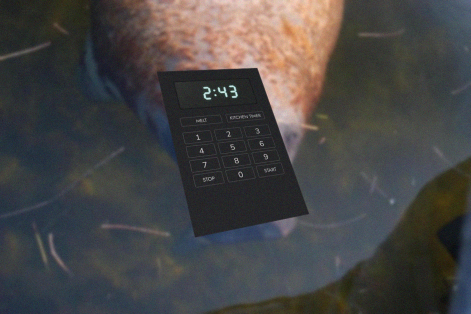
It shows 2h43
